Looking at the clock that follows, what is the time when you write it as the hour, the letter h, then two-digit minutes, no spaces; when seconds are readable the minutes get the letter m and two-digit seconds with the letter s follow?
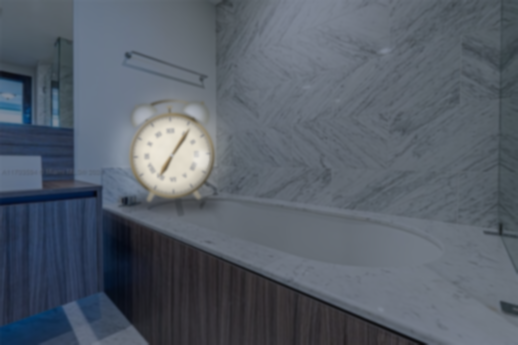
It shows 7h06
